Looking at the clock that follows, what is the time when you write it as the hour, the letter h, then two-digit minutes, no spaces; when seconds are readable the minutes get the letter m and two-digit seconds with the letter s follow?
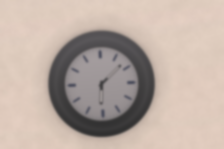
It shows 6h08
